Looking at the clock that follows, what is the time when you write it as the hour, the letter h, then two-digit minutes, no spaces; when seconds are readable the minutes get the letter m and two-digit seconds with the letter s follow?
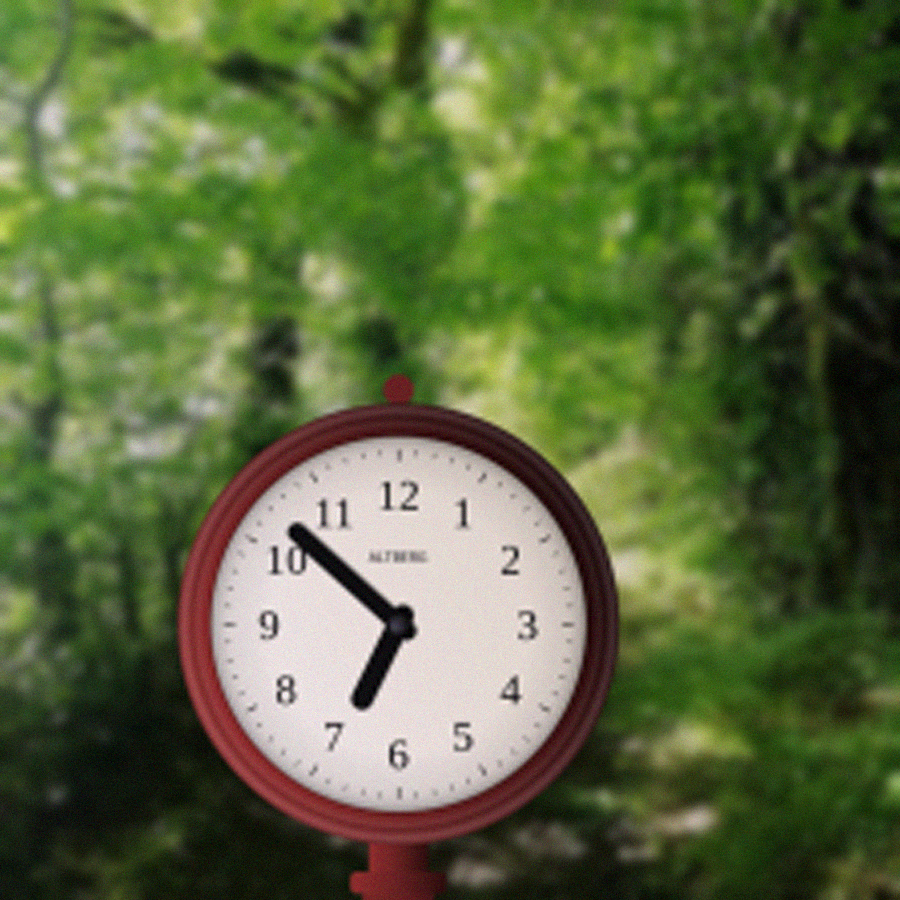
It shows 6h52
